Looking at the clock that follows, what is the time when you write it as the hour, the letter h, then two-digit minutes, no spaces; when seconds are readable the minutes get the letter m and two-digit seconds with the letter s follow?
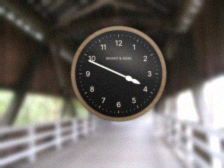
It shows 3h49
